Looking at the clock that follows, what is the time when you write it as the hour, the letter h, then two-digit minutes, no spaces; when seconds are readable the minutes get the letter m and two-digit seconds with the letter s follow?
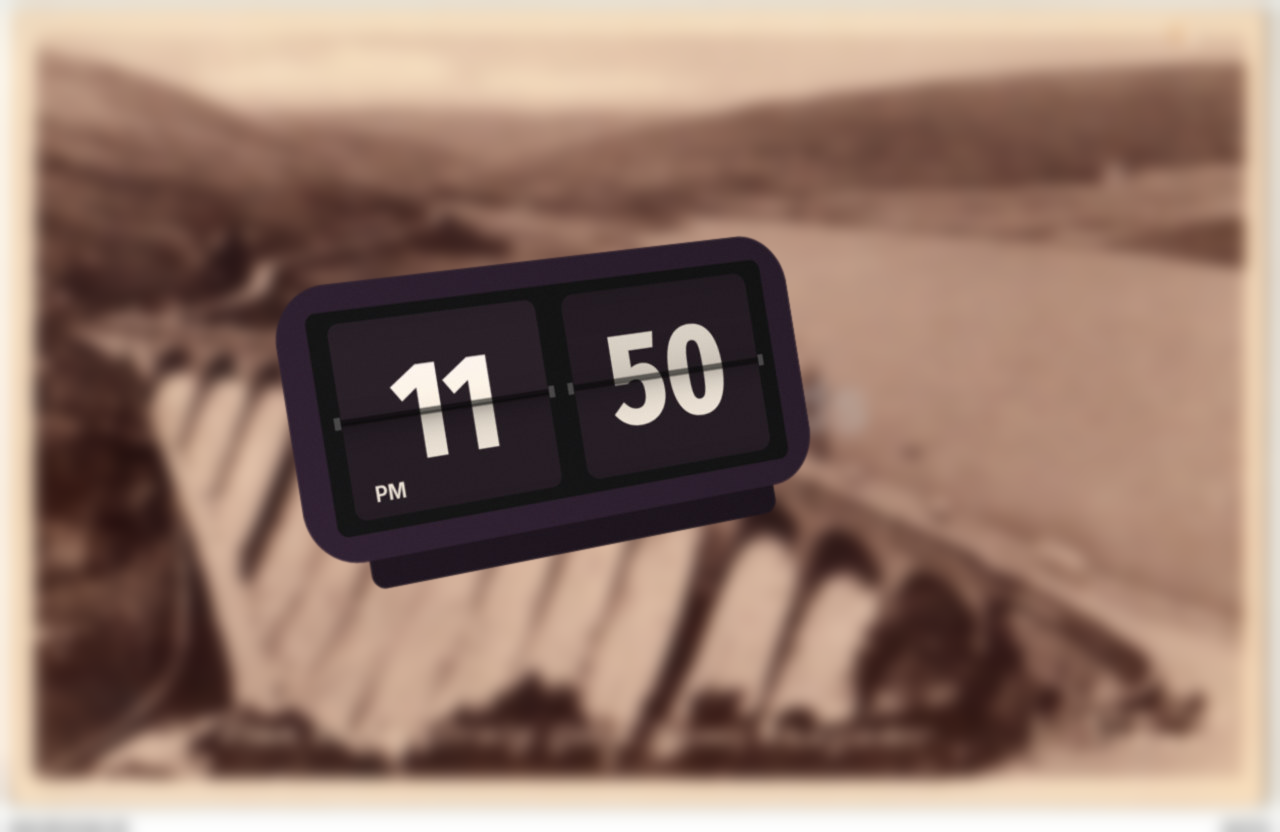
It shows 11h50
